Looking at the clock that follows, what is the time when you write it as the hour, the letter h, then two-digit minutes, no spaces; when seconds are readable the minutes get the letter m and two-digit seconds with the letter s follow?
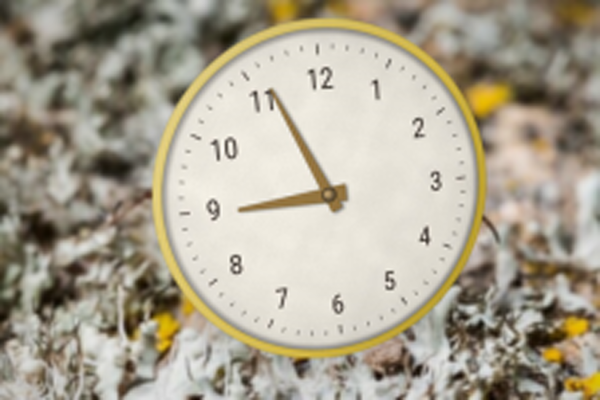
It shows 8h56
